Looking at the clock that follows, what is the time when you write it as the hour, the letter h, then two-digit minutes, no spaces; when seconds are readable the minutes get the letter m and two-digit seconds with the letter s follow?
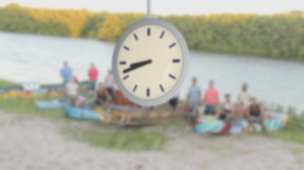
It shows 8h42
